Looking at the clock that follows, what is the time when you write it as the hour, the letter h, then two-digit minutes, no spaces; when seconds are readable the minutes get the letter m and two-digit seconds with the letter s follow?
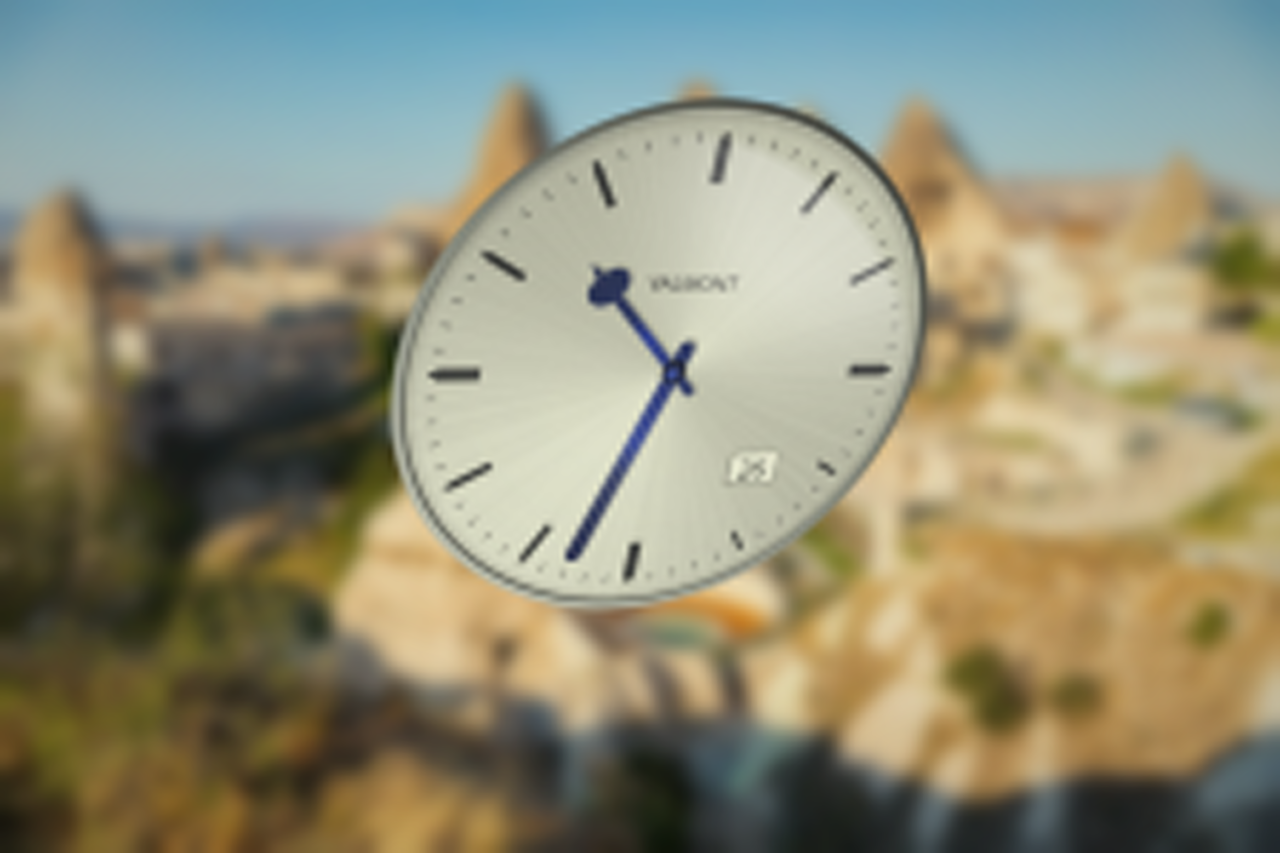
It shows 10h33
